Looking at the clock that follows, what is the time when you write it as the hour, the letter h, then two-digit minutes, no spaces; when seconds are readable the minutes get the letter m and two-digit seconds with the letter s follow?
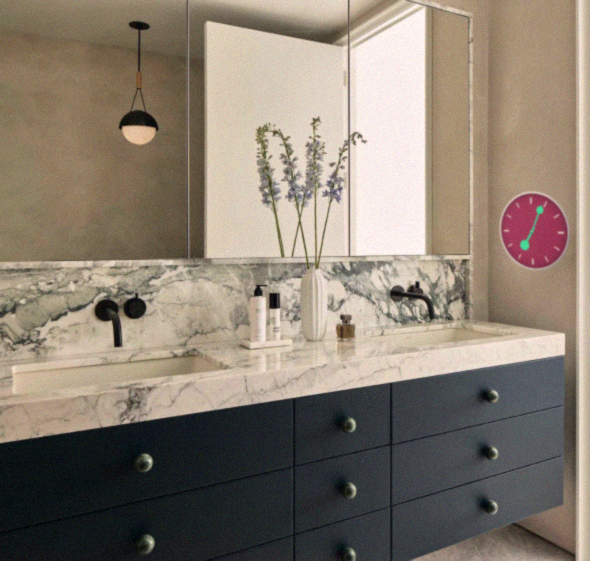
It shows 7h04
